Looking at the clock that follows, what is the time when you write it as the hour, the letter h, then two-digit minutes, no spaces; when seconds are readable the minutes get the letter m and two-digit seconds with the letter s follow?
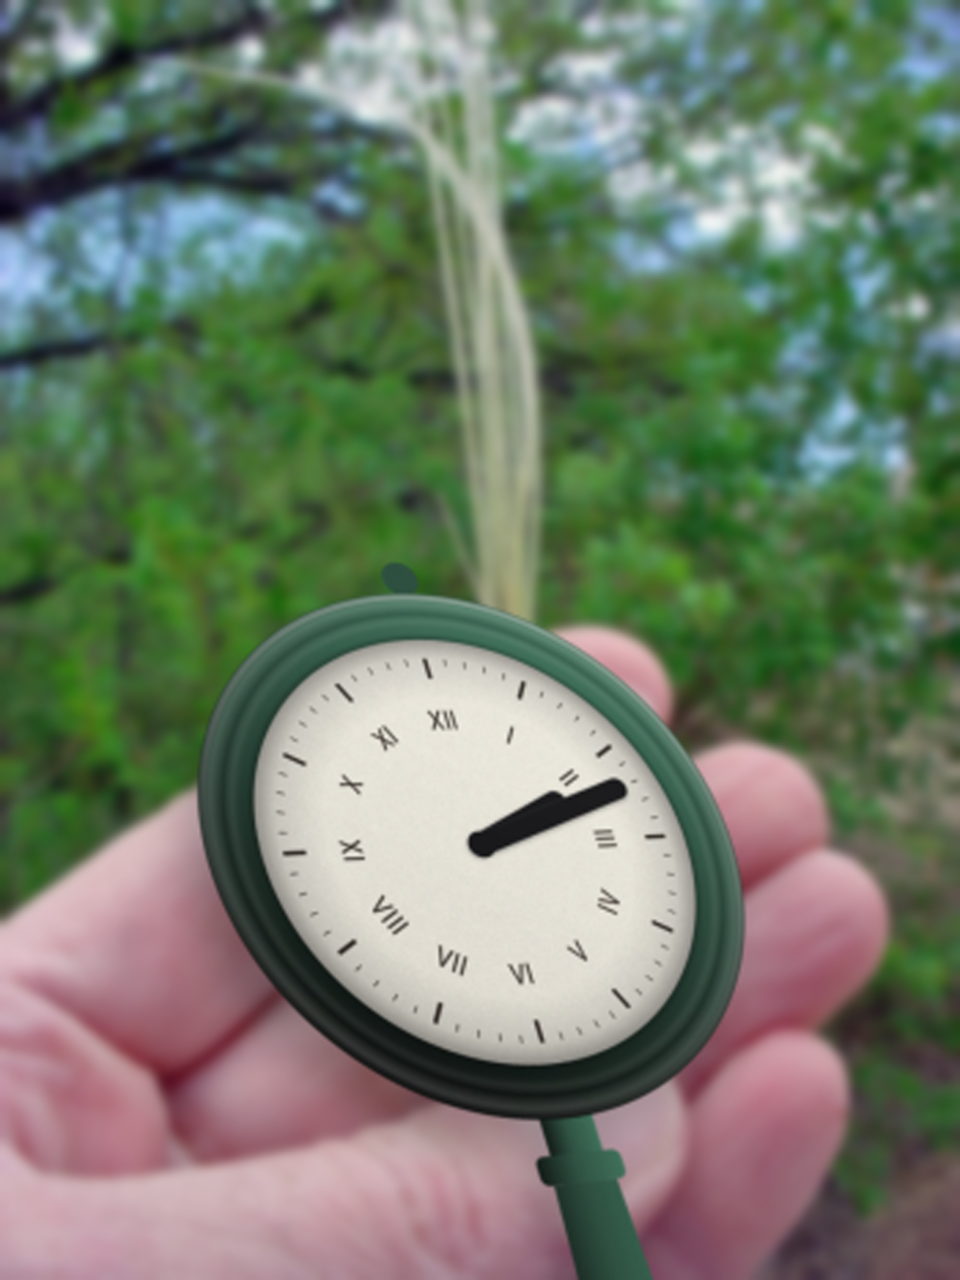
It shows 2h12
